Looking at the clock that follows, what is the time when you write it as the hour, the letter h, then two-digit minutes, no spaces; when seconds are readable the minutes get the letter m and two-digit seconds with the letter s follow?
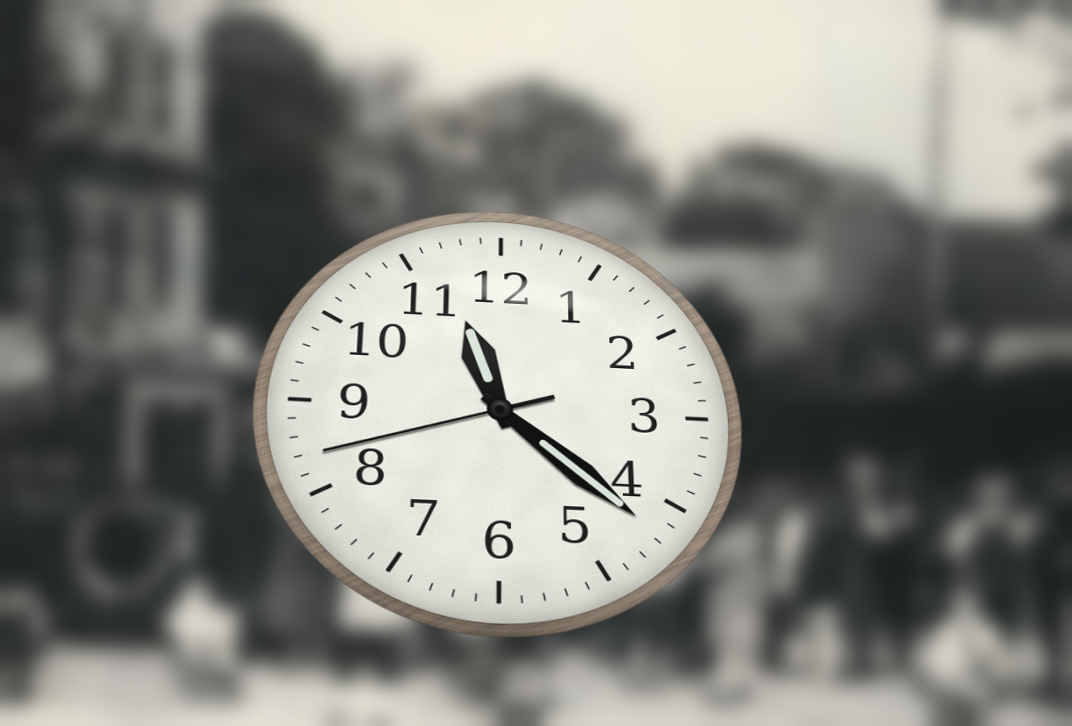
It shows 11h21m42s
